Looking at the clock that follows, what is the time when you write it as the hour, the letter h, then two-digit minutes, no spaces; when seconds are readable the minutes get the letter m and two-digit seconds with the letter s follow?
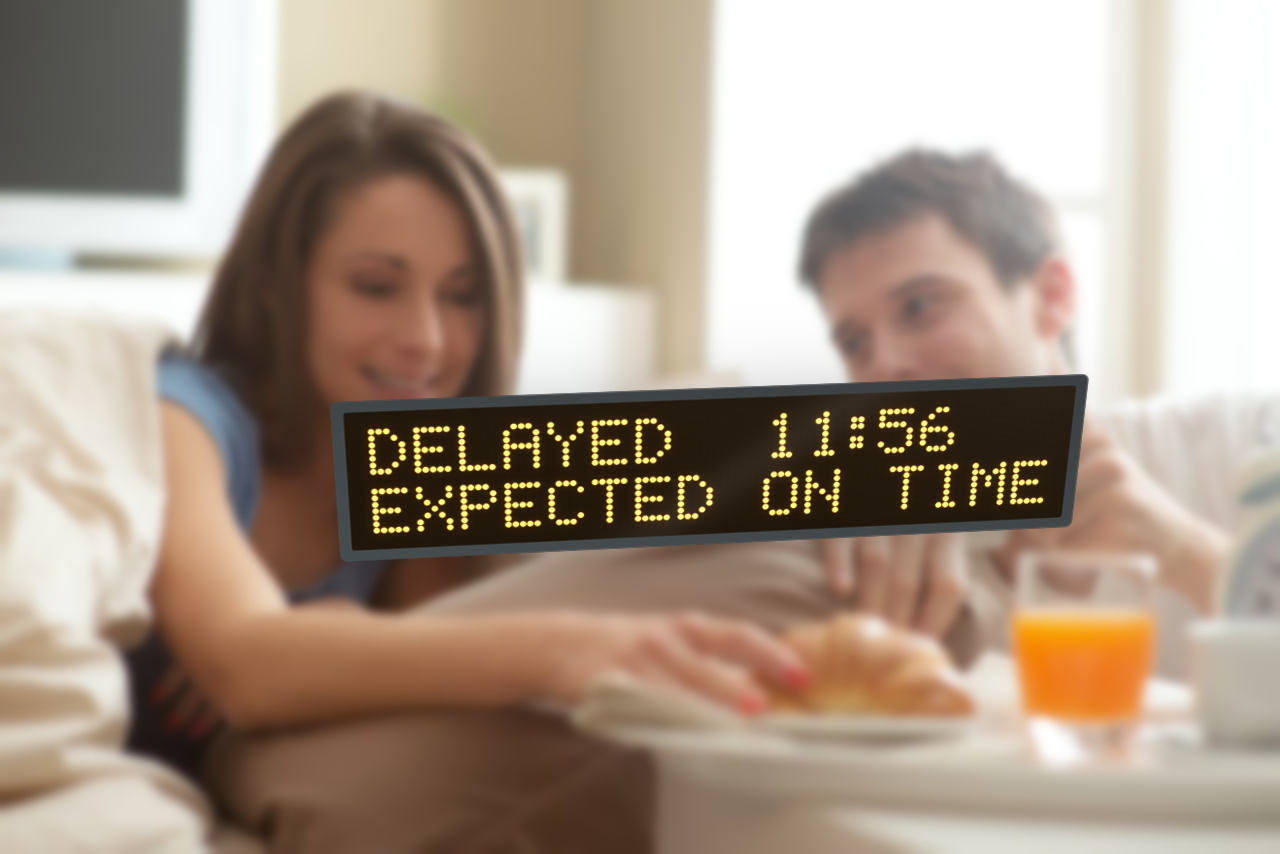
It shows 11h56
